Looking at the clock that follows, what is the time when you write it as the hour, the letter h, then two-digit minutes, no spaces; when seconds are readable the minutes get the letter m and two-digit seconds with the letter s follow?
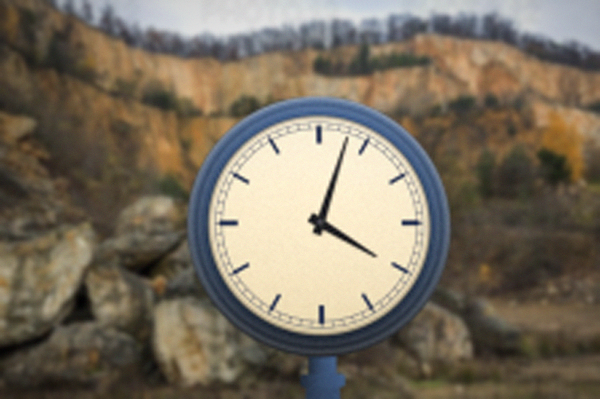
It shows 4h03
